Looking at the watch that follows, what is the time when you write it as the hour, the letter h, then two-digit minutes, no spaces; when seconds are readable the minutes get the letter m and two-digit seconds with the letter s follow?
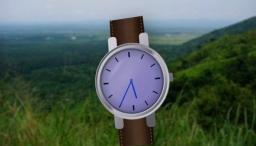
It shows 5h35
